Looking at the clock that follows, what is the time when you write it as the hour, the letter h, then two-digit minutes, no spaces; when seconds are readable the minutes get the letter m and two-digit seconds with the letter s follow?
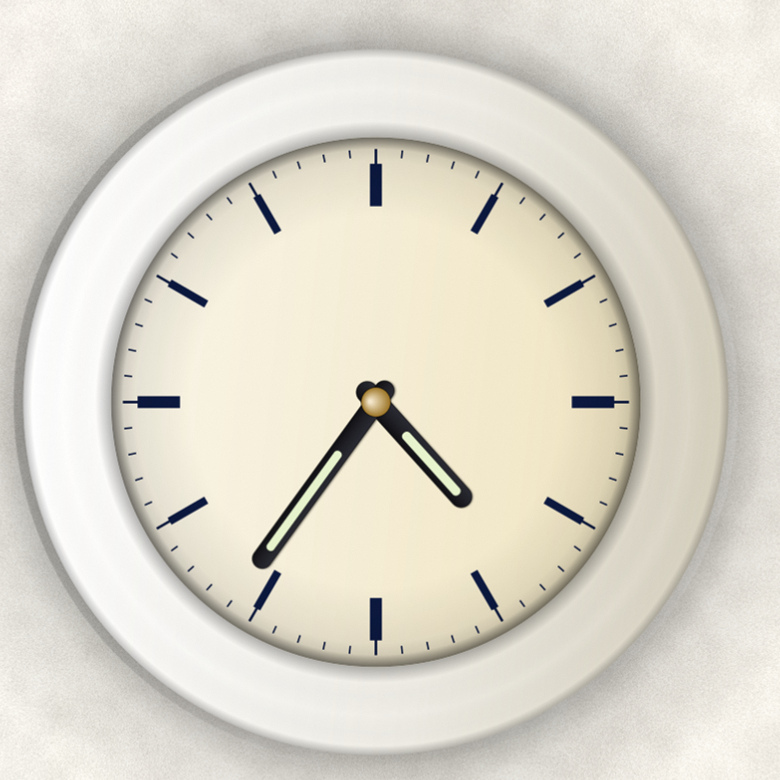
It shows 4h36
